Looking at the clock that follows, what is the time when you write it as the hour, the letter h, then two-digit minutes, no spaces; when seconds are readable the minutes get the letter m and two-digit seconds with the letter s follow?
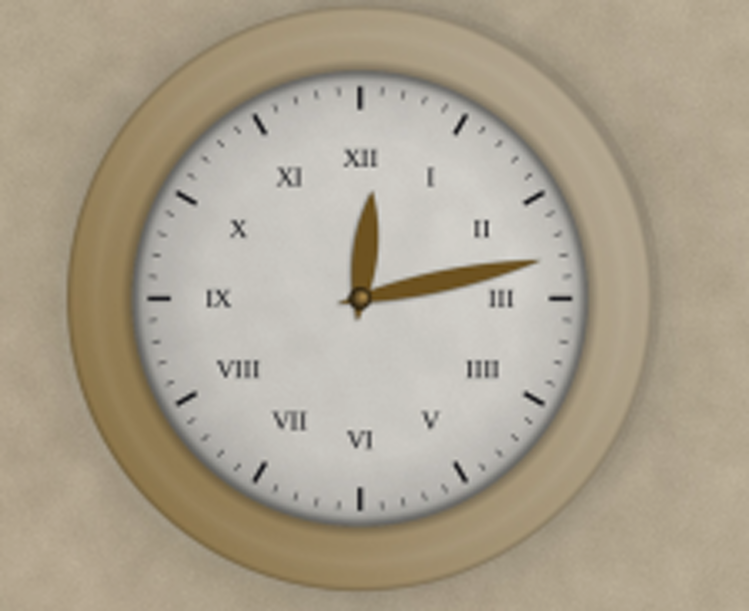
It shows 12h13
